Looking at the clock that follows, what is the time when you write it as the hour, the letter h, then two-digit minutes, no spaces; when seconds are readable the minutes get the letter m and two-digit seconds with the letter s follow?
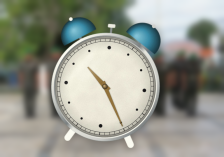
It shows 10h25
